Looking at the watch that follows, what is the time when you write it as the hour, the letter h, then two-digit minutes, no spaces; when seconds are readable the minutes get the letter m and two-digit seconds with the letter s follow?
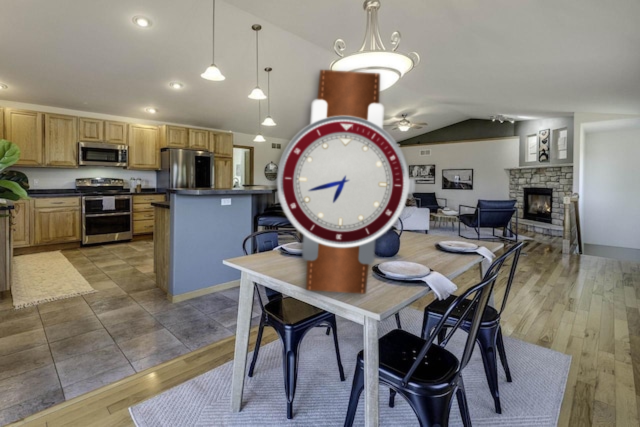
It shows 6h42
